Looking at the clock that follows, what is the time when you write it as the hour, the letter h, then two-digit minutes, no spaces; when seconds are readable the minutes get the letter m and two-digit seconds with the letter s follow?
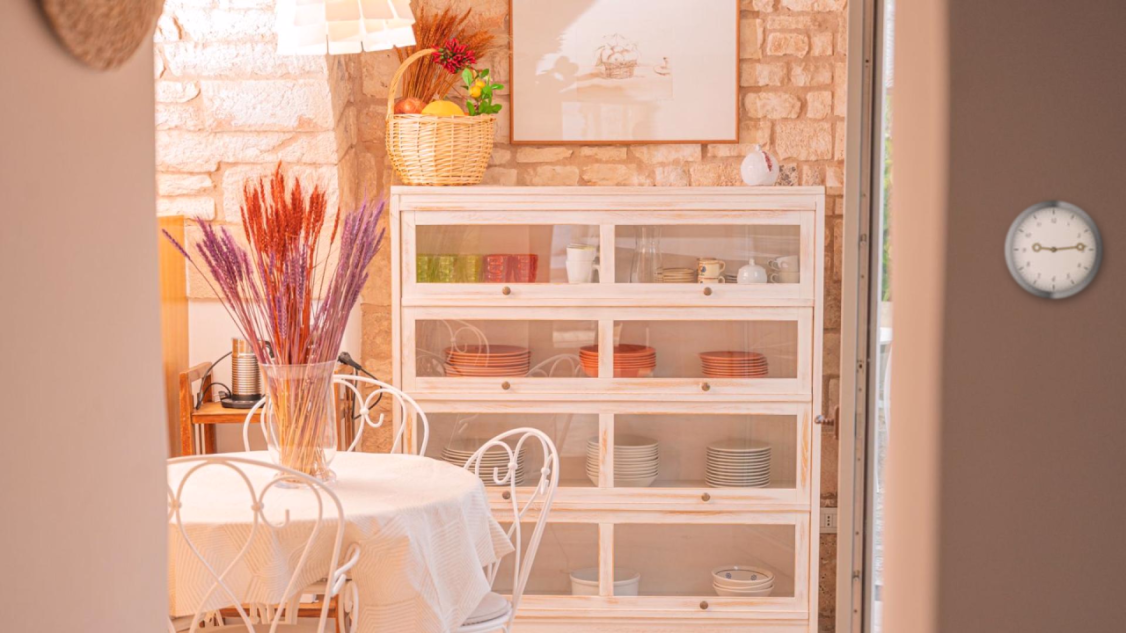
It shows 9h14
